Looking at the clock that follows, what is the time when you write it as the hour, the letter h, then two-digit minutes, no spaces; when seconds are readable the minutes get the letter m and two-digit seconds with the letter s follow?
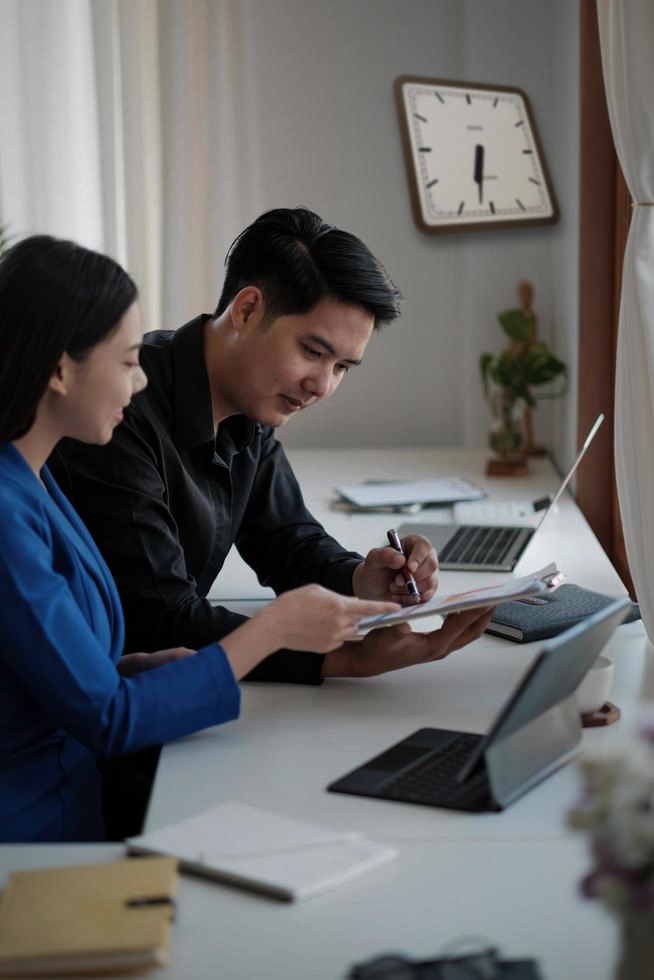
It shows 6h32
